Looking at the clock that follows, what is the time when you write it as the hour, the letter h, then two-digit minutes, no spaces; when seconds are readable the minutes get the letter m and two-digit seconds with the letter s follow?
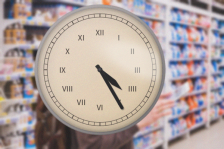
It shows 4h25
